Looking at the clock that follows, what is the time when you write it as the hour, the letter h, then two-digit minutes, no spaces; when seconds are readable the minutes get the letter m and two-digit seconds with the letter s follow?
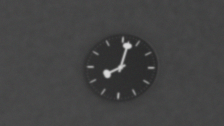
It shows 8h02
